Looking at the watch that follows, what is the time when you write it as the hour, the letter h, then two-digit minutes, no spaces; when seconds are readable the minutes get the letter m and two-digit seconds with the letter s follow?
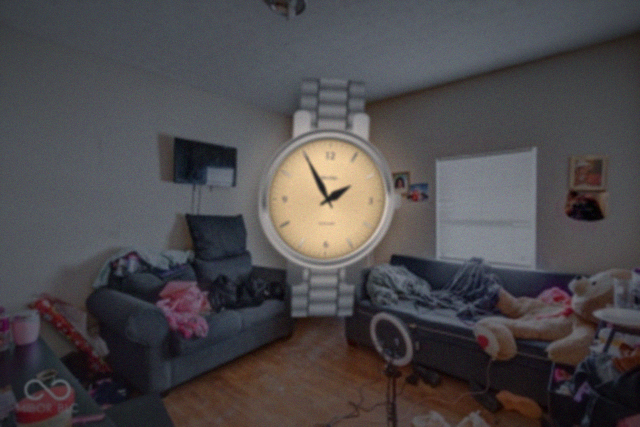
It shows 1h55
